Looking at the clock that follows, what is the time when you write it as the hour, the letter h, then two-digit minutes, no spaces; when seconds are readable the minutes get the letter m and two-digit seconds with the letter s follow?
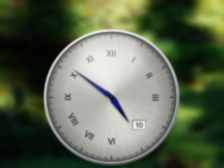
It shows 4h51
